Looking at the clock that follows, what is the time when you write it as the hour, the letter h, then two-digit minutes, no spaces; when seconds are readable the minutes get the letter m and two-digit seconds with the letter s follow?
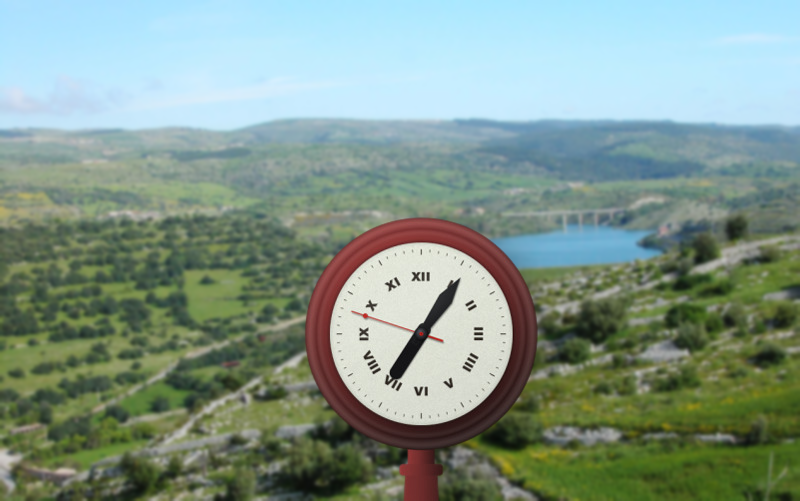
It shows 7h05m48s
